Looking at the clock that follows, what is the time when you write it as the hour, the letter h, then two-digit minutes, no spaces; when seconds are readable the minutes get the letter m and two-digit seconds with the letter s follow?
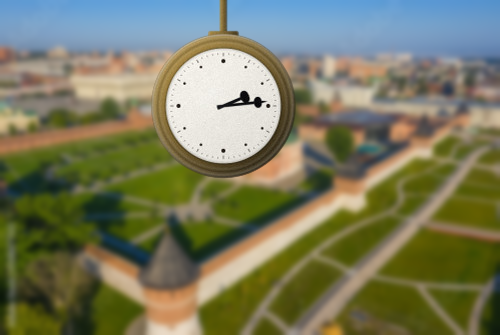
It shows 2h14
